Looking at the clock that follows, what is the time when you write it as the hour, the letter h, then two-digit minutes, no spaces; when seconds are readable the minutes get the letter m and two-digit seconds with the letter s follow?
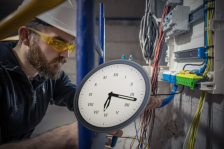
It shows 6h17
